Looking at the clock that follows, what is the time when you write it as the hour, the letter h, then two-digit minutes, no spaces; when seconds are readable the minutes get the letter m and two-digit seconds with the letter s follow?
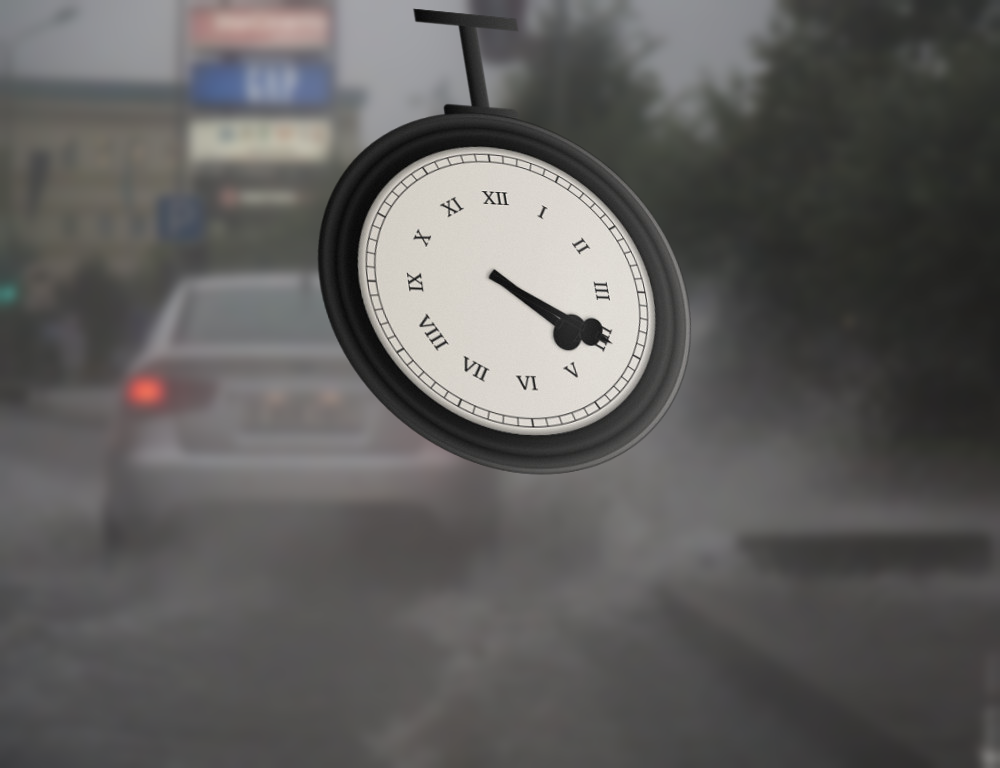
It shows 4h20
